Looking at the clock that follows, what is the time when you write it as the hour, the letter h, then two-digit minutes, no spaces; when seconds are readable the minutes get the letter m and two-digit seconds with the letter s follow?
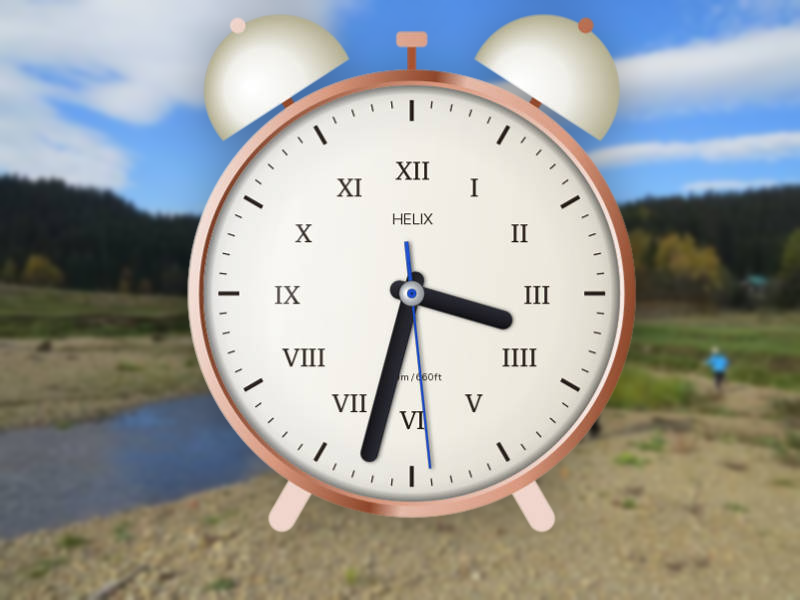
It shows 3h32m29s
